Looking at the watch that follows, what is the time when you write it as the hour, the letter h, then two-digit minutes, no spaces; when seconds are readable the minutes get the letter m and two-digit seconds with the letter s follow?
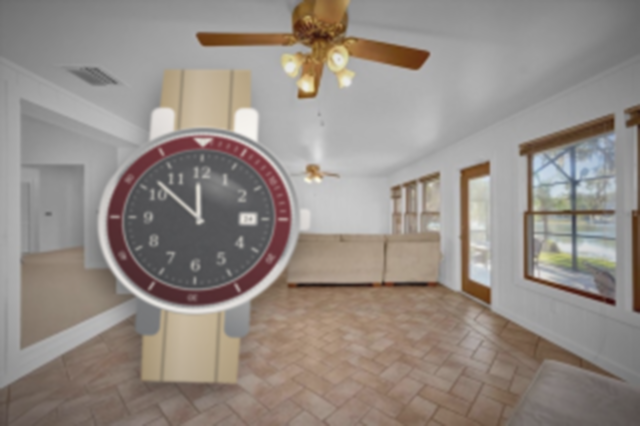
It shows 11h52
